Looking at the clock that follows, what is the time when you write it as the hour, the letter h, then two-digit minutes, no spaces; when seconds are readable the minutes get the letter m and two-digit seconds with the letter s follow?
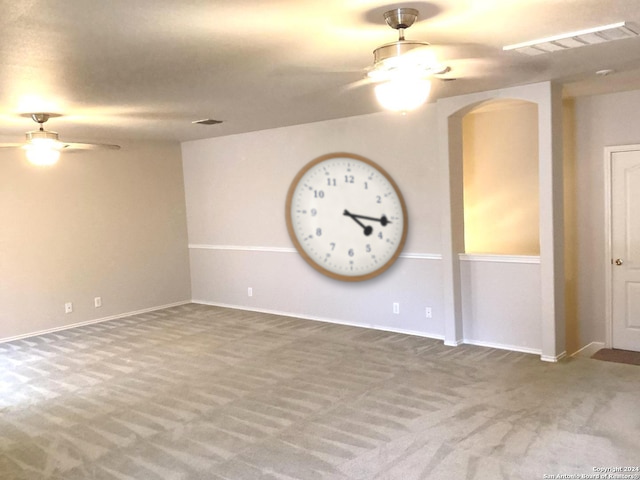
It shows 4h16
